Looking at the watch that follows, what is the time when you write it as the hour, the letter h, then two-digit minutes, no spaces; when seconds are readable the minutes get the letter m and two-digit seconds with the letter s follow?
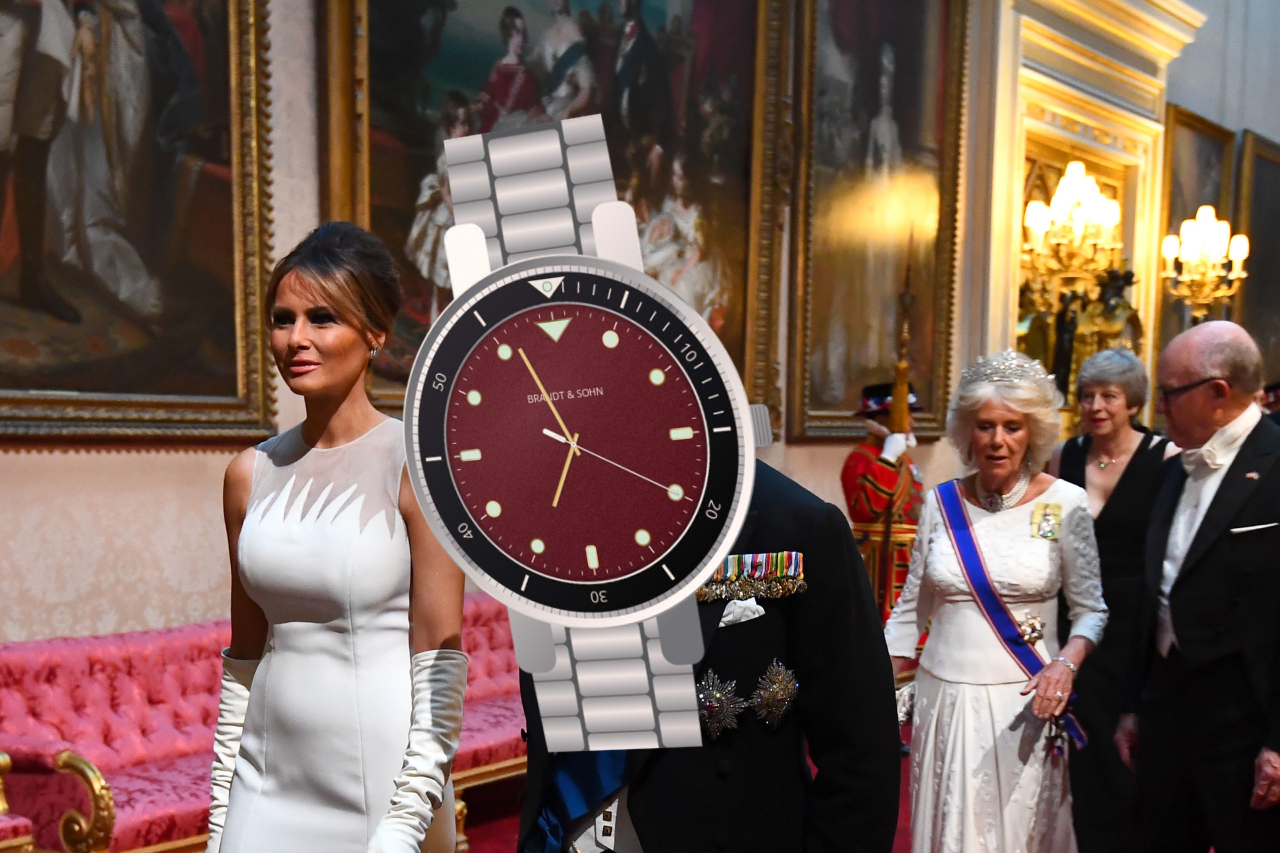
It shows 6h56m20s
